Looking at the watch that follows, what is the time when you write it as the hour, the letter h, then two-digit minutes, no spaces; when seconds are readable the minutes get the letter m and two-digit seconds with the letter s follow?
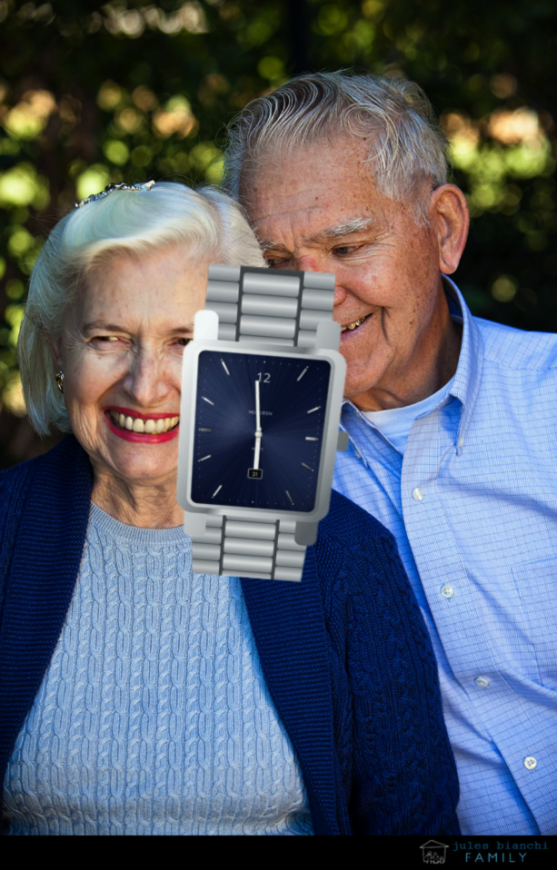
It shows 5h59
